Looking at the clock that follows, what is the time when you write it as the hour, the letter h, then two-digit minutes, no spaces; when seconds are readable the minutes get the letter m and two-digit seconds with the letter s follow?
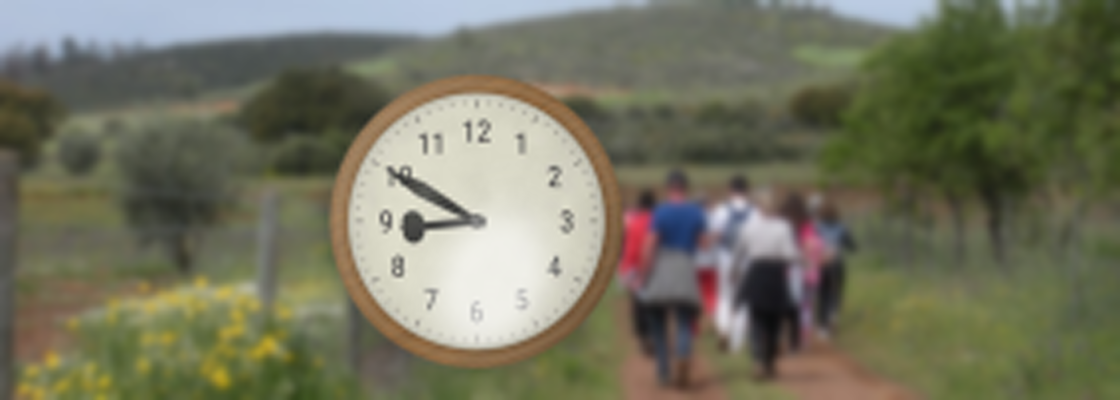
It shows 8h50
